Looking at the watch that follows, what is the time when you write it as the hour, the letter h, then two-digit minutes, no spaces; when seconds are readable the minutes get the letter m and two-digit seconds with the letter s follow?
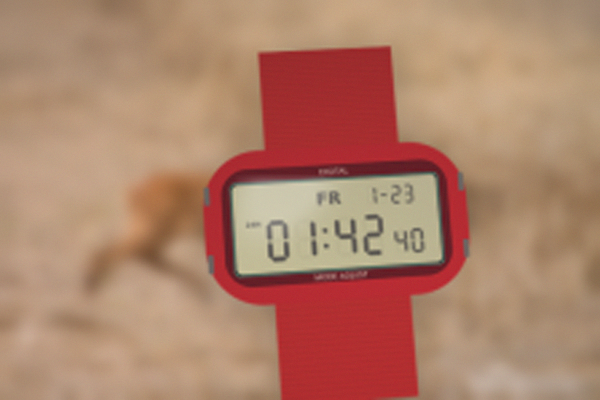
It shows 1h42m40s
